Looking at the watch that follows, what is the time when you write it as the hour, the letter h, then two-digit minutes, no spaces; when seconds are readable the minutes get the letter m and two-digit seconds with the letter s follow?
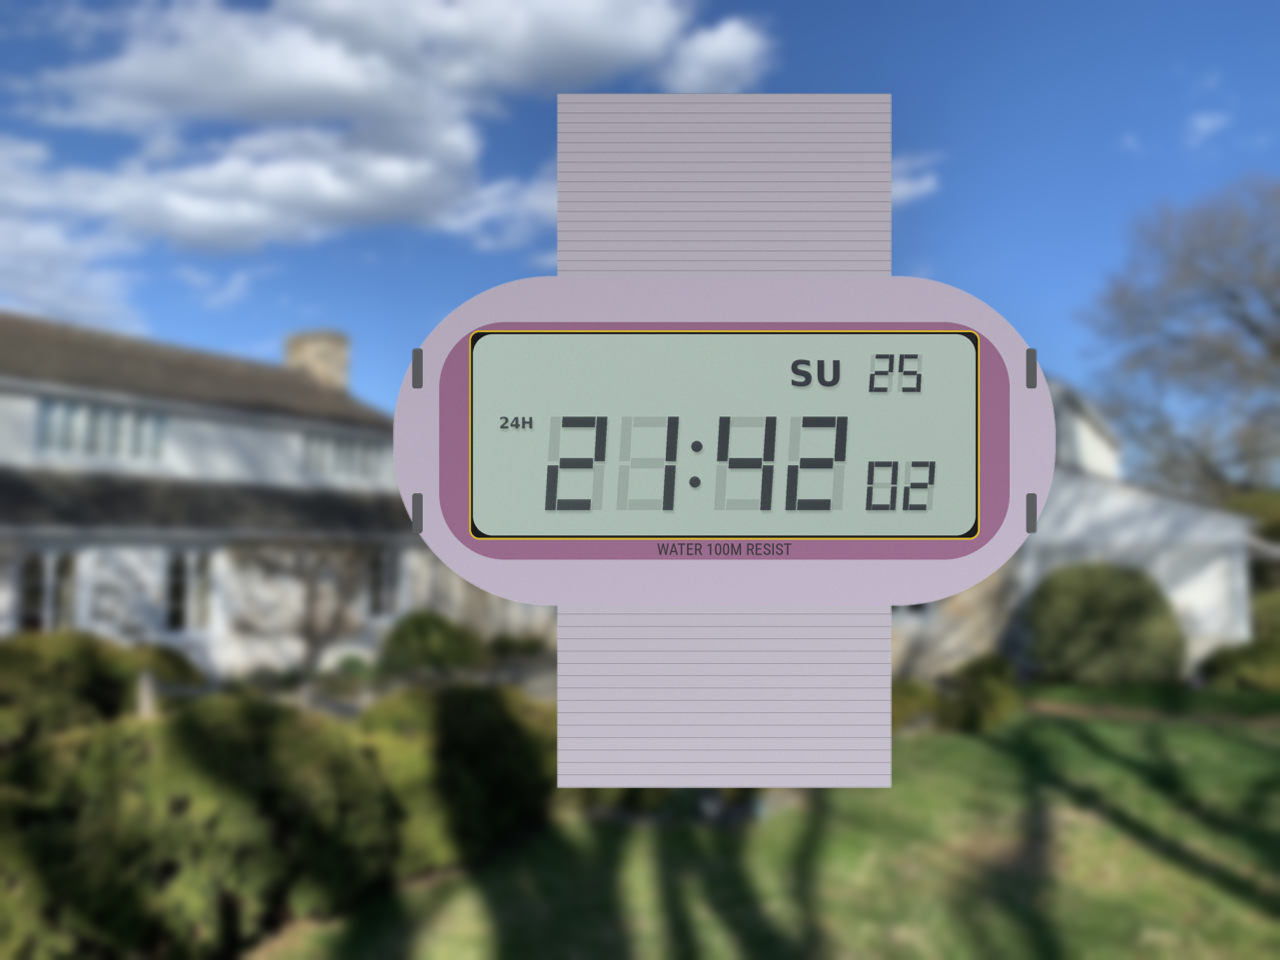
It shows 21h42m02s
